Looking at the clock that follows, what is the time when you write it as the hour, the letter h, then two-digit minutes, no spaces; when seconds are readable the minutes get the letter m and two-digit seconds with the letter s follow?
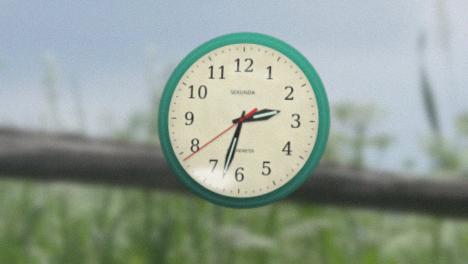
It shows 2h32m39s
